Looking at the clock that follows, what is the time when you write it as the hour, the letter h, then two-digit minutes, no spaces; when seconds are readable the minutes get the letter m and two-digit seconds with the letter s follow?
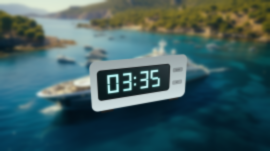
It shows 3h35
